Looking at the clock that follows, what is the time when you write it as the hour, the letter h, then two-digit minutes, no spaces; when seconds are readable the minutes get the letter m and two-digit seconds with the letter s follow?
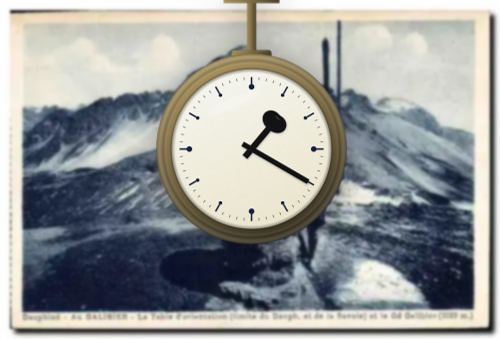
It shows 1h20
